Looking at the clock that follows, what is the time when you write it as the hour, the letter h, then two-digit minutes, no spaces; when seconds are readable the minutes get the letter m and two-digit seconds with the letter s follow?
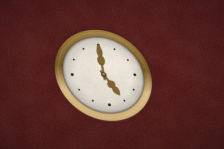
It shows 5h00
